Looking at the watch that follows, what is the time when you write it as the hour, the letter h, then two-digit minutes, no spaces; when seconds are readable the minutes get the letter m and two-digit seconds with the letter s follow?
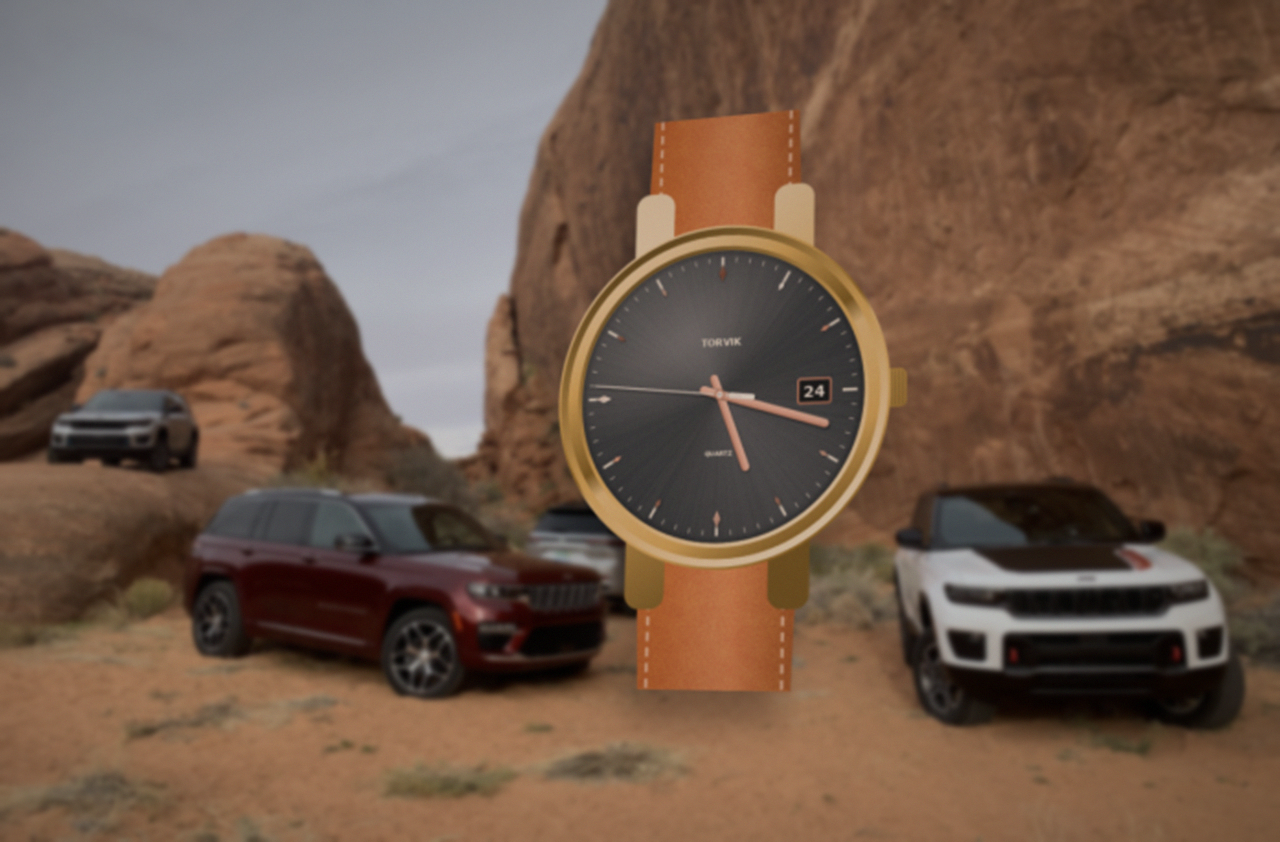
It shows 5h17m46s
